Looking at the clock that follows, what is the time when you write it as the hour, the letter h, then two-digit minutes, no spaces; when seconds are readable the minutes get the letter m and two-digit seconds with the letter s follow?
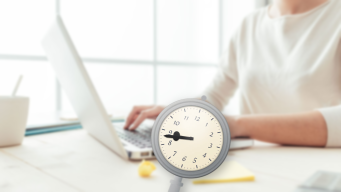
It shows 8h43
